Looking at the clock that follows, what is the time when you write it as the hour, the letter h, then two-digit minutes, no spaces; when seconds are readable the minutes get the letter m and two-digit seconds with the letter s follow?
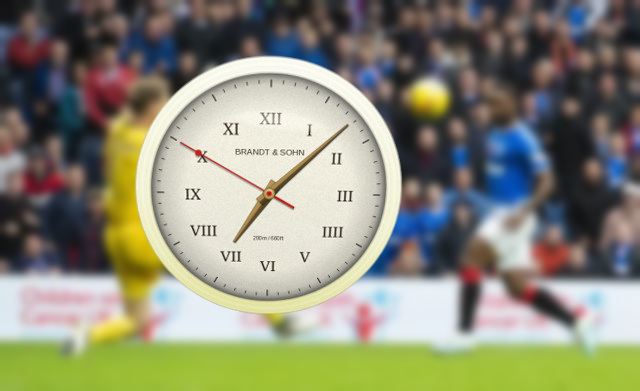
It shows 7h07m50s
